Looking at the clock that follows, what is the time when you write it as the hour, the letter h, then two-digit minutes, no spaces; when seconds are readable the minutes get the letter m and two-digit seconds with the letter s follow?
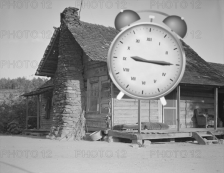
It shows 9h15
